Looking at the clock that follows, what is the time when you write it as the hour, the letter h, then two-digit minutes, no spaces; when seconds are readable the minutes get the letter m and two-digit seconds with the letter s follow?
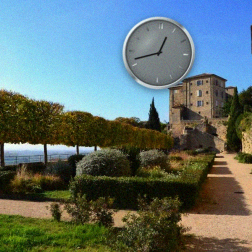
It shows 12h42
